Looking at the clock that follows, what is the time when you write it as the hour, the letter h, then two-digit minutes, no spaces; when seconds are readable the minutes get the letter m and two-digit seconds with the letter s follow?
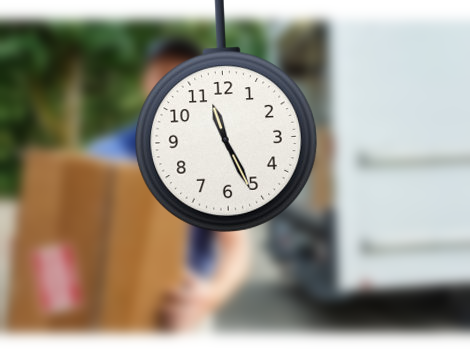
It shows 11h26
